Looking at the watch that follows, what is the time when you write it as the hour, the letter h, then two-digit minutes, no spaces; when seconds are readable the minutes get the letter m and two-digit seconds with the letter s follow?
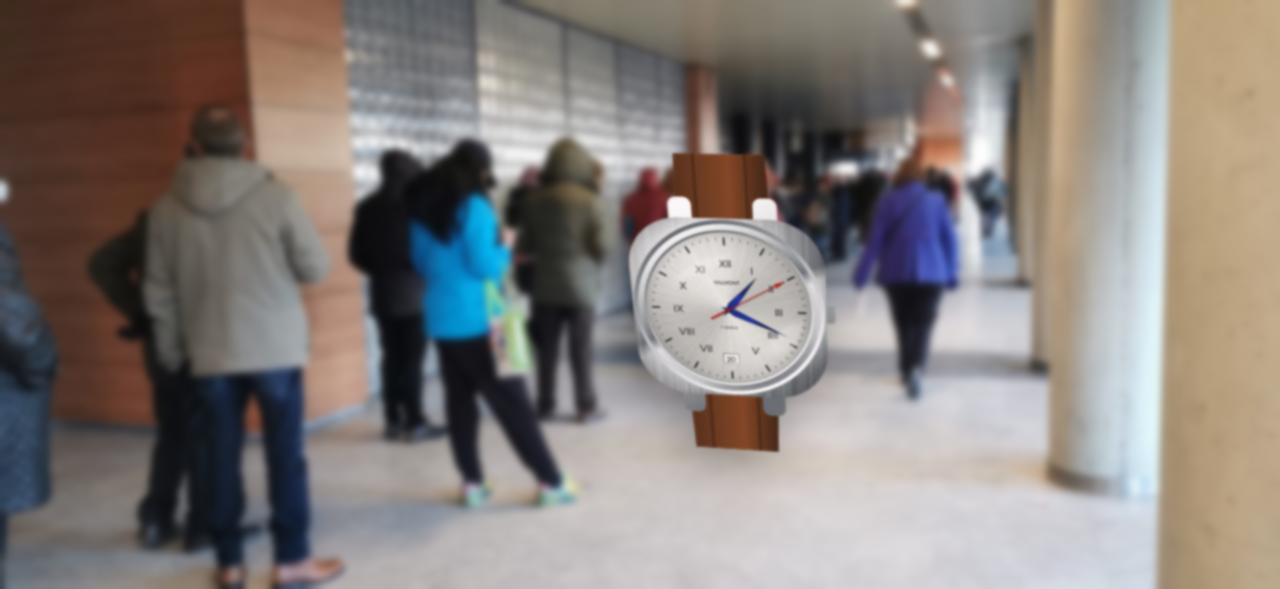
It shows 1h19m10s
